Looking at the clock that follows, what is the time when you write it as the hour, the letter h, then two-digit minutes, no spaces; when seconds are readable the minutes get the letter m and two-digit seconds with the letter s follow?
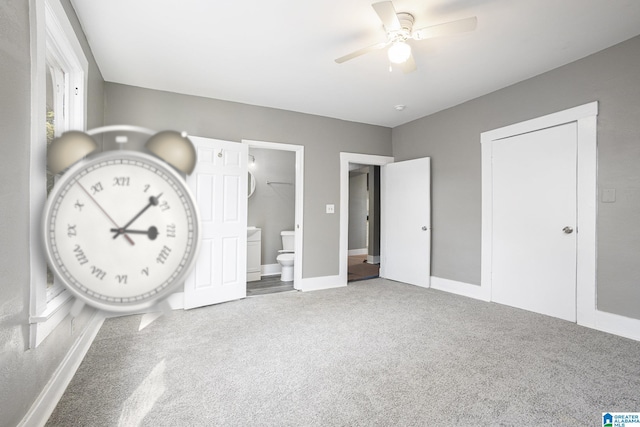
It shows 3h07m53s
